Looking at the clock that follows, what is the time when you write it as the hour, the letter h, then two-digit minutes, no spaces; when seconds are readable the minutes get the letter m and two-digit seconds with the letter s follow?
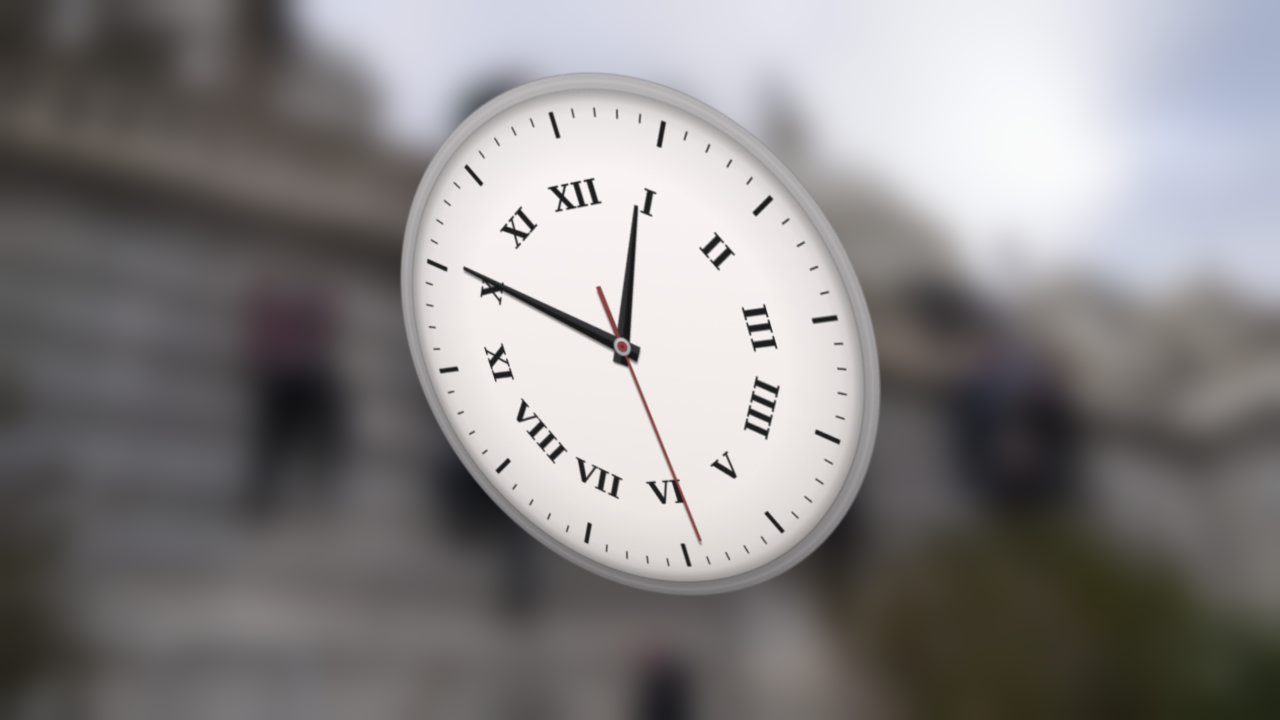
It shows 12h50m29s
